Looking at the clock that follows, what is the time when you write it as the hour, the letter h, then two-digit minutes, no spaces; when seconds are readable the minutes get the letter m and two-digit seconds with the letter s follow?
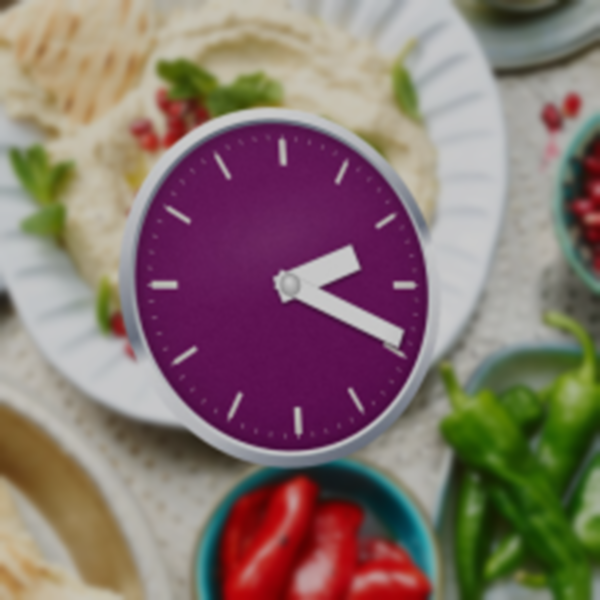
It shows 2h19
